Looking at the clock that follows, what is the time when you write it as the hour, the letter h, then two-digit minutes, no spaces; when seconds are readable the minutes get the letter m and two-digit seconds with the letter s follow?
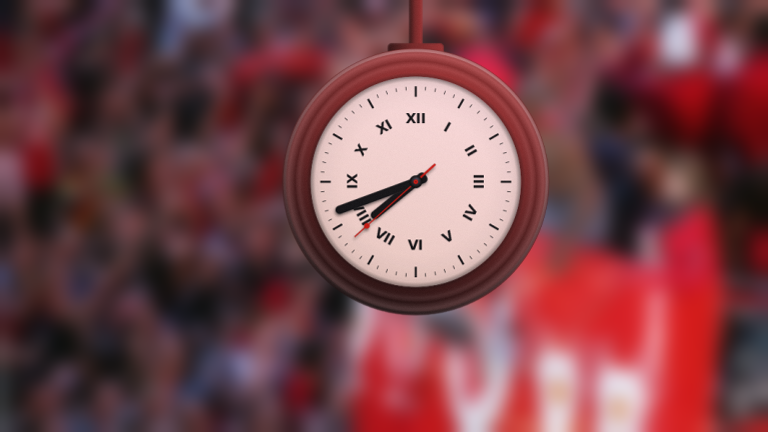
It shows 7h41m38s
